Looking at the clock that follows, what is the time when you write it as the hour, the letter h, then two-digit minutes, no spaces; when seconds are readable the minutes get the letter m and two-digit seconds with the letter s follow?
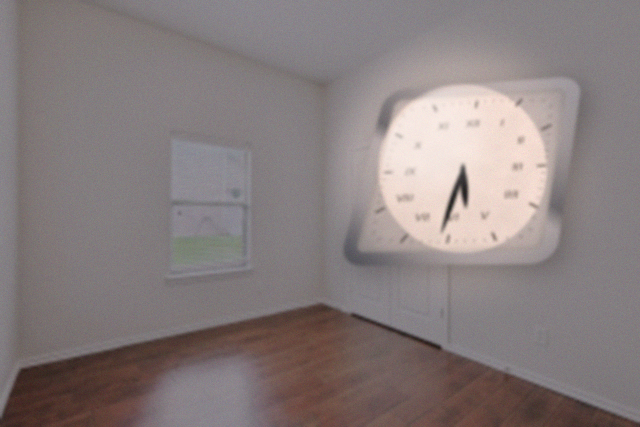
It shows 5h31
